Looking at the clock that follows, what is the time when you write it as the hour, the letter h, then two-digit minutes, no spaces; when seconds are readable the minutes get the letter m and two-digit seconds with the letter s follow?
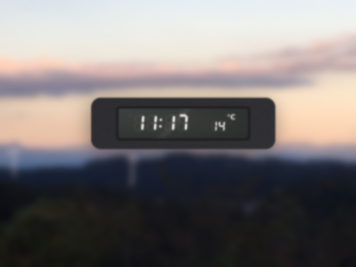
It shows 11h17
